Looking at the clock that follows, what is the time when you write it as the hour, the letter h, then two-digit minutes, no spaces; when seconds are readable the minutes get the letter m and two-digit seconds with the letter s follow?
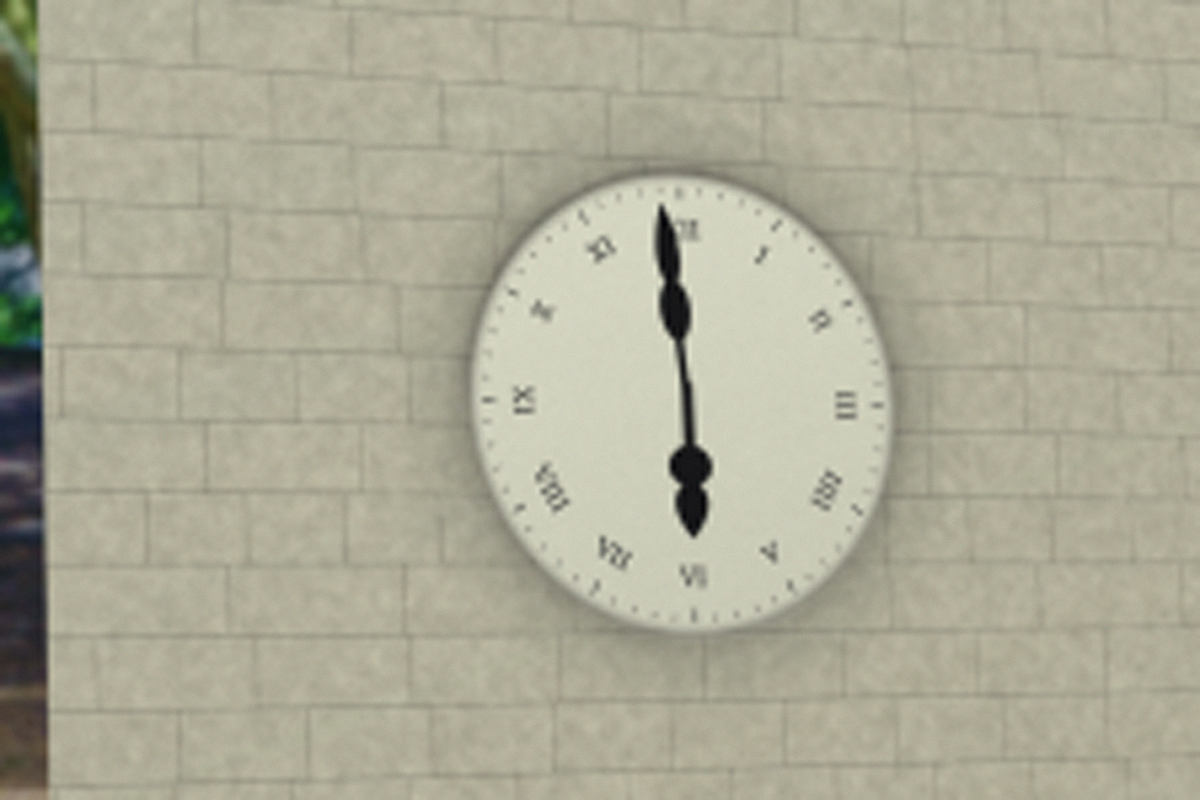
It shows 5h59
